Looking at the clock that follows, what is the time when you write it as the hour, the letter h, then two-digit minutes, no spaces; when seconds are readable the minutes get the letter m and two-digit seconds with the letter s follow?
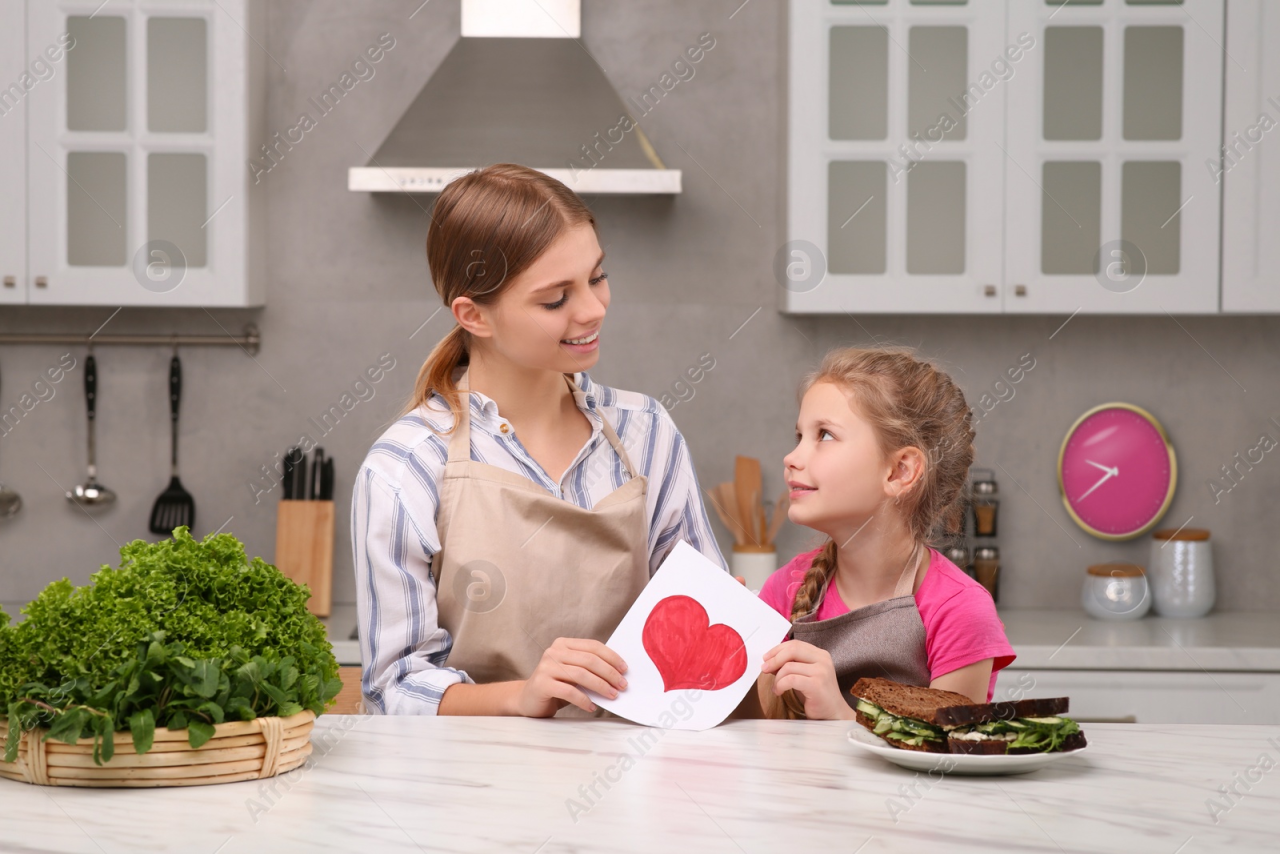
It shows 9h39
